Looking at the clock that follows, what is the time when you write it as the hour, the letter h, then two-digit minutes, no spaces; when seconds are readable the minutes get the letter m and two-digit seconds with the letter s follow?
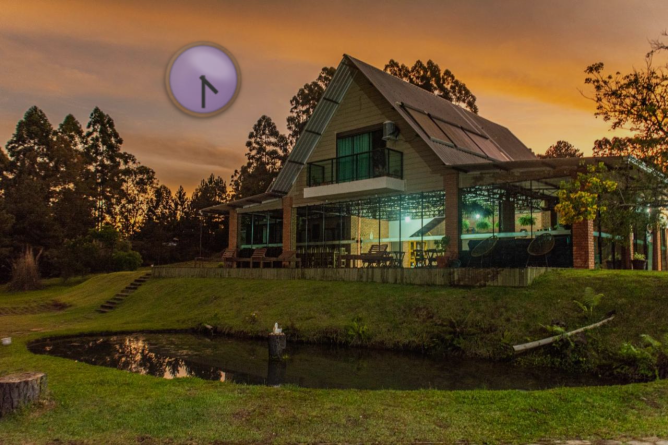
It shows 4h30
